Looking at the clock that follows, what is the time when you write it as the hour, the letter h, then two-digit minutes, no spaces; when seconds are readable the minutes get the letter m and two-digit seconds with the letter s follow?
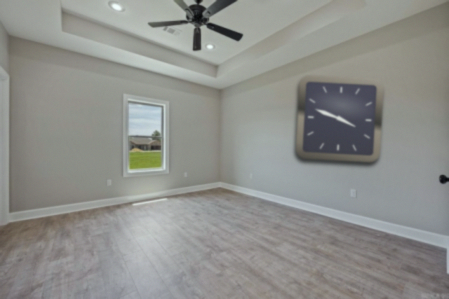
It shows 3h48
